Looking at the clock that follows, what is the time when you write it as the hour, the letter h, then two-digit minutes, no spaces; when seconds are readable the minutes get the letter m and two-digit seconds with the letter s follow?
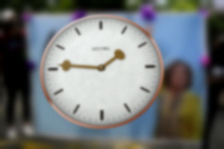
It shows 1h46
